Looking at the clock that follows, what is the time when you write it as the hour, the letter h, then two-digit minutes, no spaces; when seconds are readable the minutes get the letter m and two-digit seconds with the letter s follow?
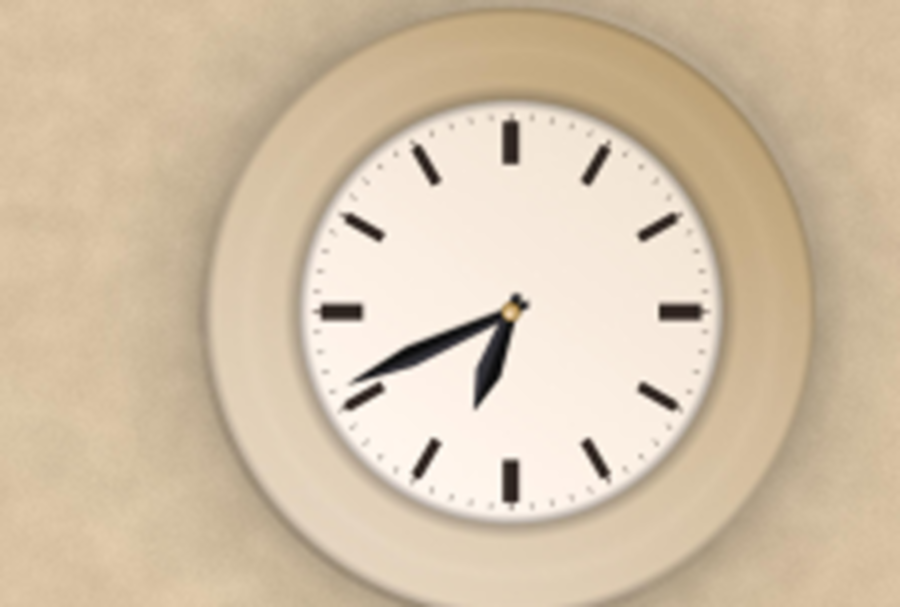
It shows 6h41
